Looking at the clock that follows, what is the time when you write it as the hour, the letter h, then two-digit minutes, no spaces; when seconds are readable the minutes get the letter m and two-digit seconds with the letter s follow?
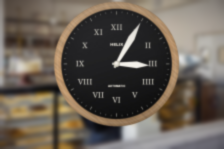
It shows 3h05
